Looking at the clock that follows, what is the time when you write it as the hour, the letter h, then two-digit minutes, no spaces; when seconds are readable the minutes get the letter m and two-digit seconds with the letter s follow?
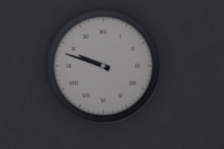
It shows 9h48
